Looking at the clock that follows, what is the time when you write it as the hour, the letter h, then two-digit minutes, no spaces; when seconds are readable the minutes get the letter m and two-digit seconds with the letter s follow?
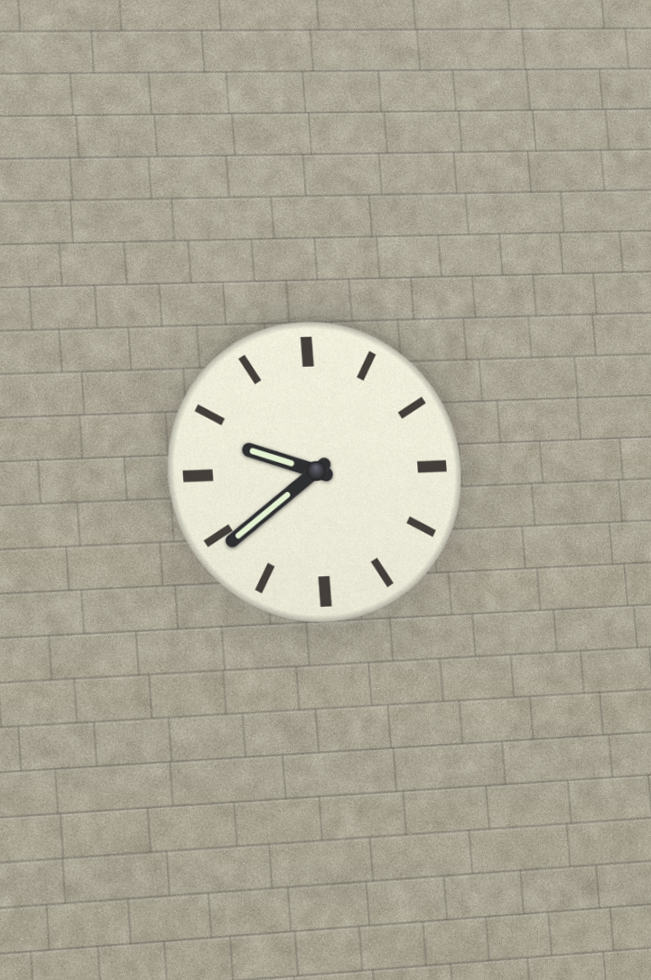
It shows 9h39
